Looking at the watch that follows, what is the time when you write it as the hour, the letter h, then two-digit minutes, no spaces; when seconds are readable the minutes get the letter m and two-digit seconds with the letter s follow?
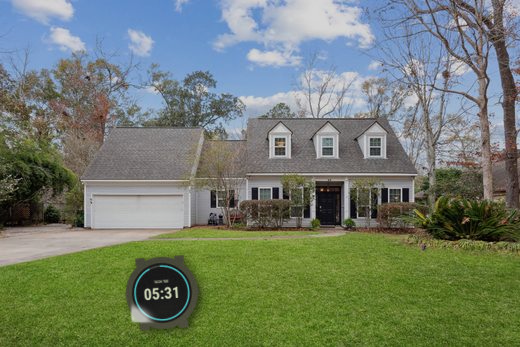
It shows 5h31
